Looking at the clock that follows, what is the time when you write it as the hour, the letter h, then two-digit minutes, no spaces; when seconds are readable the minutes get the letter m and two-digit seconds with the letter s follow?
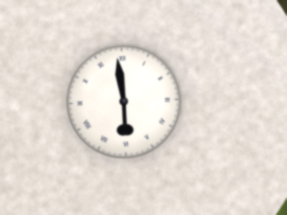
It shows 5h59
